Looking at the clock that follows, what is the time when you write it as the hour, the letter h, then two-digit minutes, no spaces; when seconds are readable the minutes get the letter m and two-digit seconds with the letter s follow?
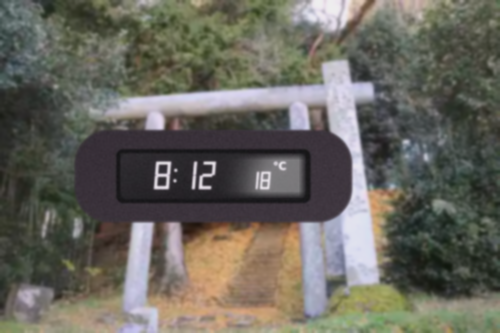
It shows 8h12
